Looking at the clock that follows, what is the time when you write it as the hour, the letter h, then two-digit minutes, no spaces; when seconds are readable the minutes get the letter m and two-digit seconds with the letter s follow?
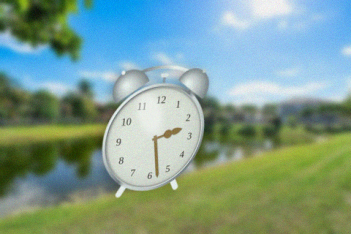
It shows 2h28
